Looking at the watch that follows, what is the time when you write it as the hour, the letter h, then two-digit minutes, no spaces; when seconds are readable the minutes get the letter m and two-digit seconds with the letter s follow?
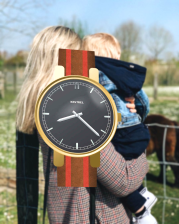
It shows 8h22
